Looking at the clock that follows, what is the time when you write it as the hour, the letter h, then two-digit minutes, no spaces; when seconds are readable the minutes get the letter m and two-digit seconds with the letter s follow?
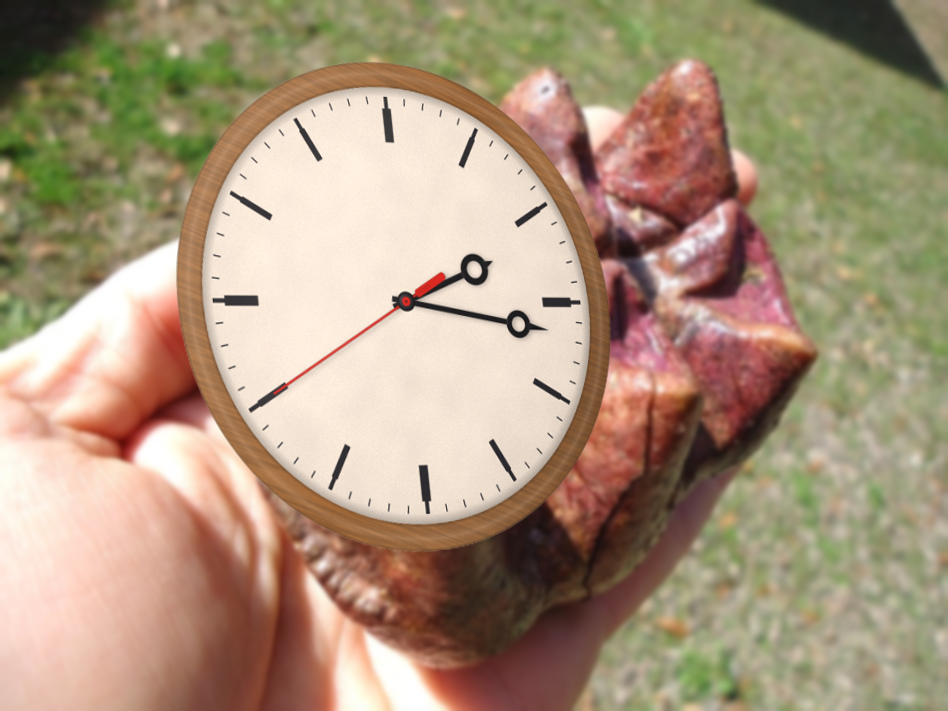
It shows 2h16m40s
